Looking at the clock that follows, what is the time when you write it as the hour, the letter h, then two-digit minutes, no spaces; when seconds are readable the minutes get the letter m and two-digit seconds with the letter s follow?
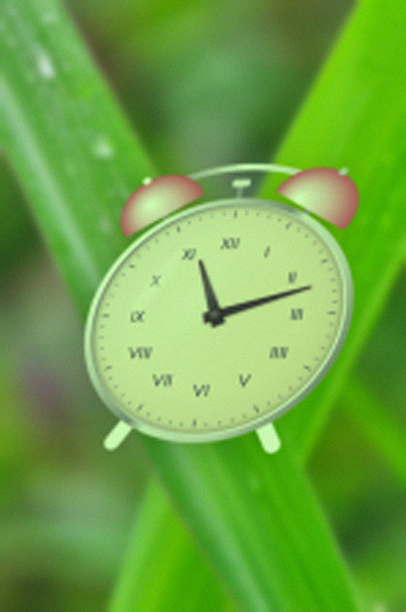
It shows 11h12
